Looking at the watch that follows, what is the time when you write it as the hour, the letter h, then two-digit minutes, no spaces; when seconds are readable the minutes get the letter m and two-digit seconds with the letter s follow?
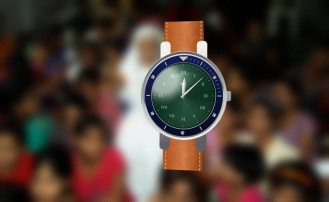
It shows 12h08
